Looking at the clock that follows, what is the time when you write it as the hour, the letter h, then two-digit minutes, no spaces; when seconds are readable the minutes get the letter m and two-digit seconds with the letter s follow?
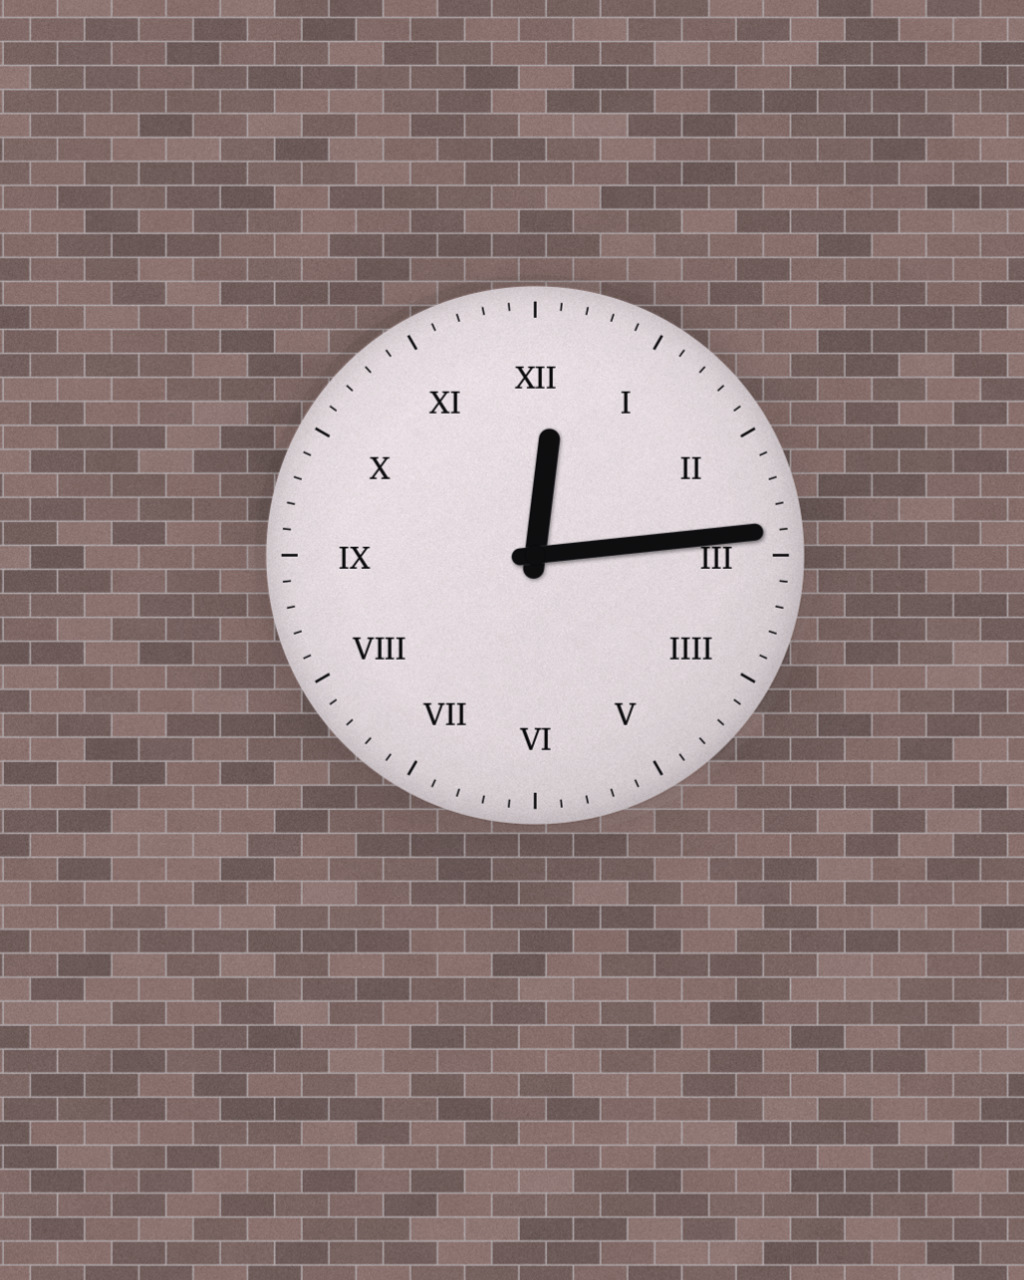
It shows 12h14
